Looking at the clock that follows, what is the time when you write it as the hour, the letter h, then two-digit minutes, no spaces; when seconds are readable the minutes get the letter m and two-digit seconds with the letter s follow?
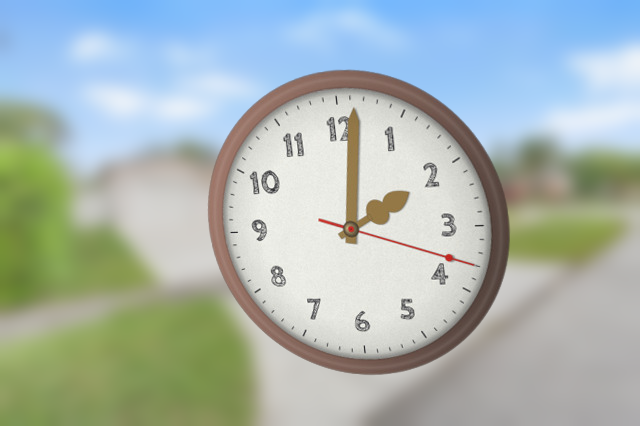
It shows 2h01m18s
